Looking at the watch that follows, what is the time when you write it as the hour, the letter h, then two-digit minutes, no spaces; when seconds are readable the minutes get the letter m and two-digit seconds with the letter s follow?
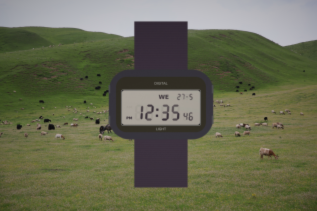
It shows 12h35
